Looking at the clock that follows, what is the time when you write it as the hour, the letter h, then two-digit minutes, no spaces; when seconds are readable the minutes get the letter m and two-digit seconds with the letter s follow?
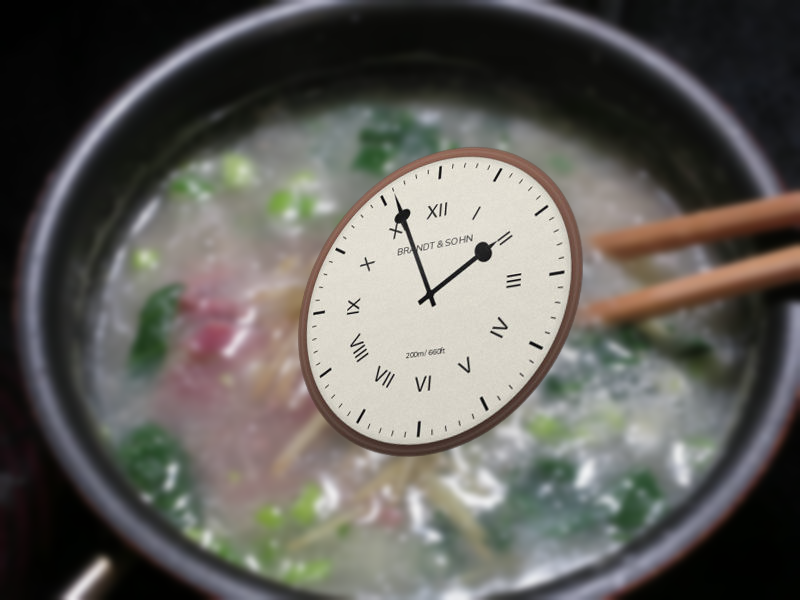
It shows 1h56
